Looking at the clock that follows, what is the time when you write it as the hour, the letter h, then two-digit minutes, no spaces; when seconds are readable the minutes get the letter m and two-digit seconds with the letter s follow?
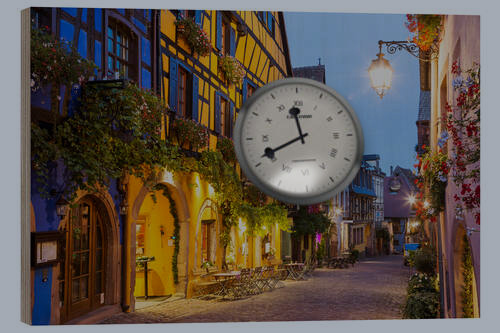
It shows 11h41
